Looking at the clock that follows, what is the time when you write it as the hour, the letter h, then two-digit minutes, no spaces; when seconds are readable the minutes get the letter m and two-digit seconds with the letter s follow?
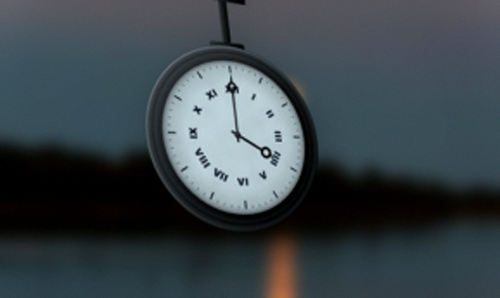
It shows 4h00
